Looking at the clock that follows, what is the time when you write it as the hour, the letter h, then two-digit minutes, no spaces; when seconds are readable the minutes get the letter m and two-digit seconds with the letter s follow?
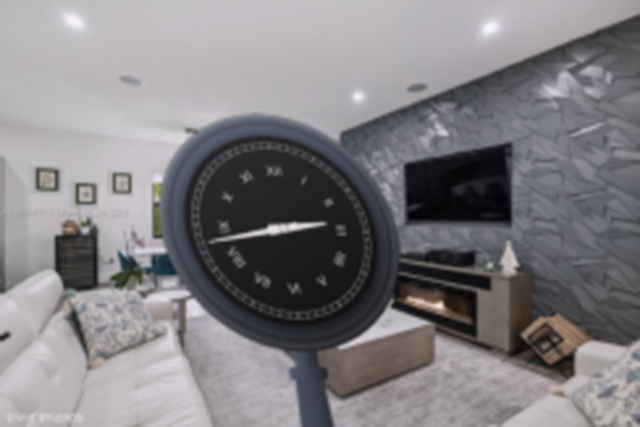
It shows 2h43
